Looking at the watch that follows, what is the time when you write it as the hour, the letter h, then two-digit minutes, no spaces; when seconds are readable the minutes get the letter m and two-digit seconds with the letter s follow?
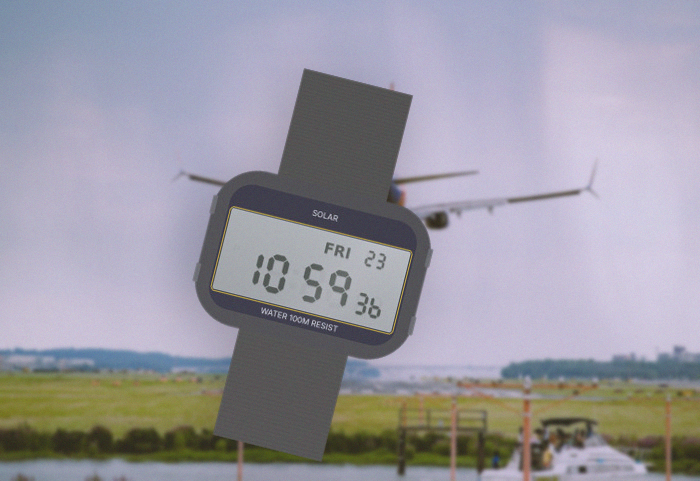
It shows 10h59m36s
